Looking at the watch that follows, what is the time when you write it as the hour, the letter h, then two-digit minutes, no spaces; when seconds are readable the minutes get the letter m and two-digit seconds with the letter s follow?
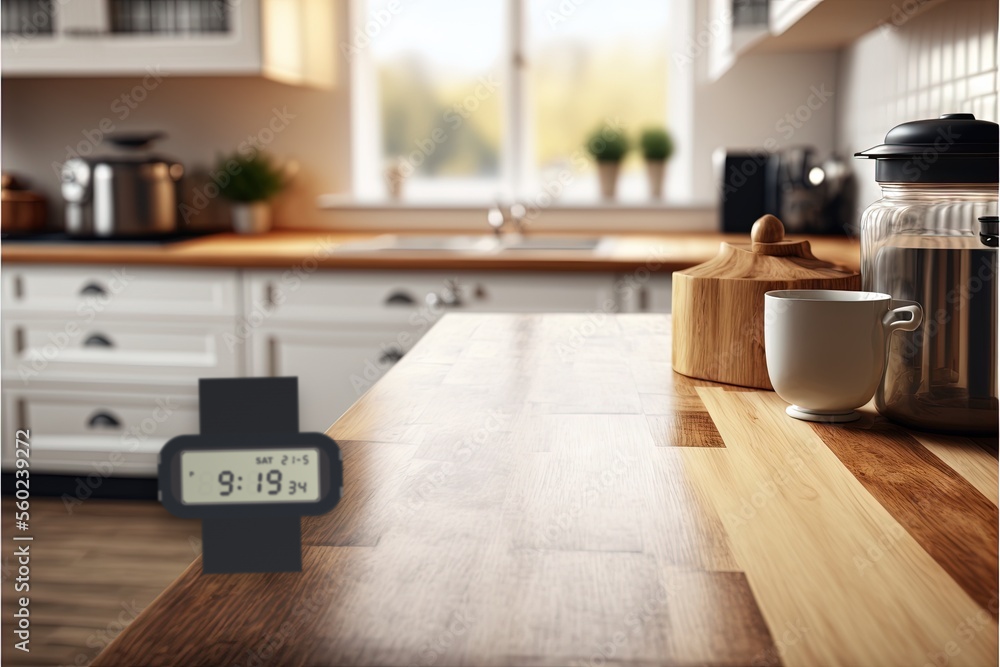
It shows 9h19m34s
